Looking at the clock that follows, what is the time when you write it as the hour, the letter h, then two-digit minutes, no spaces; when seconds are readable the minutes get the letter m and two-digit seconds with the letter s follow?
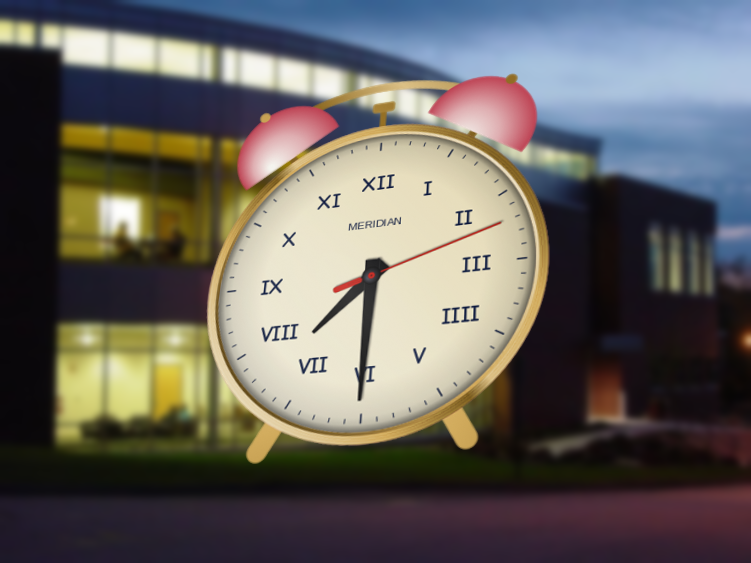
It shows 7h30m12s
